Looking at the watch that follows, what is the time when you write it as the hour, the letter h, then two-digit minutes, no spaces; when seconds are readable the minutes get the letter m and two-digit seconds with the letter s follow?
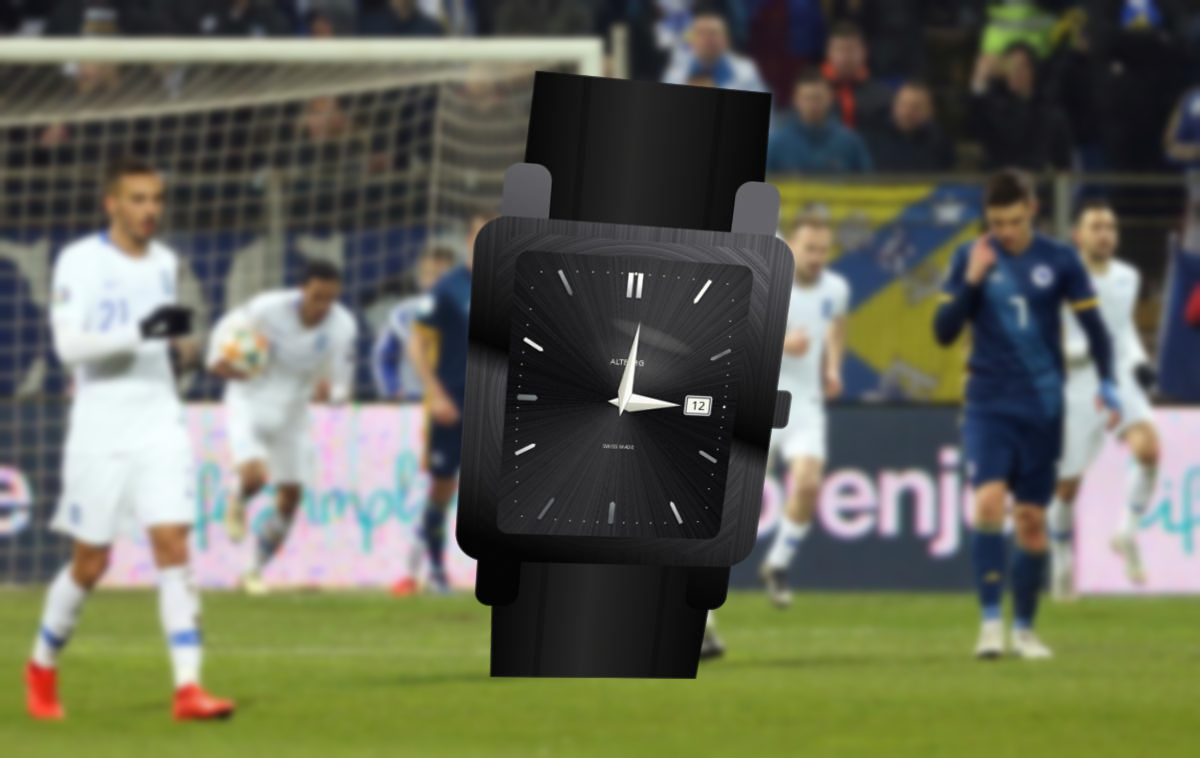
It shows 3h01
